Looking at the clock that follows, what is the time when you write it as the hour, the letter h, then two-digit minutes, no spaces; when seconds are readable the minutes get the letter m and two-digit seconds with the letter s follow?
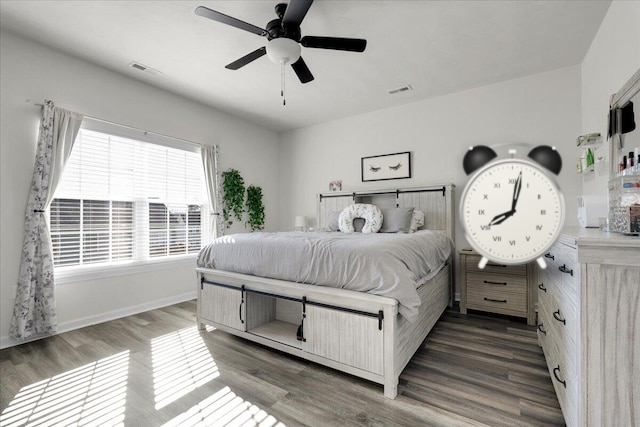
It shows 8h02
